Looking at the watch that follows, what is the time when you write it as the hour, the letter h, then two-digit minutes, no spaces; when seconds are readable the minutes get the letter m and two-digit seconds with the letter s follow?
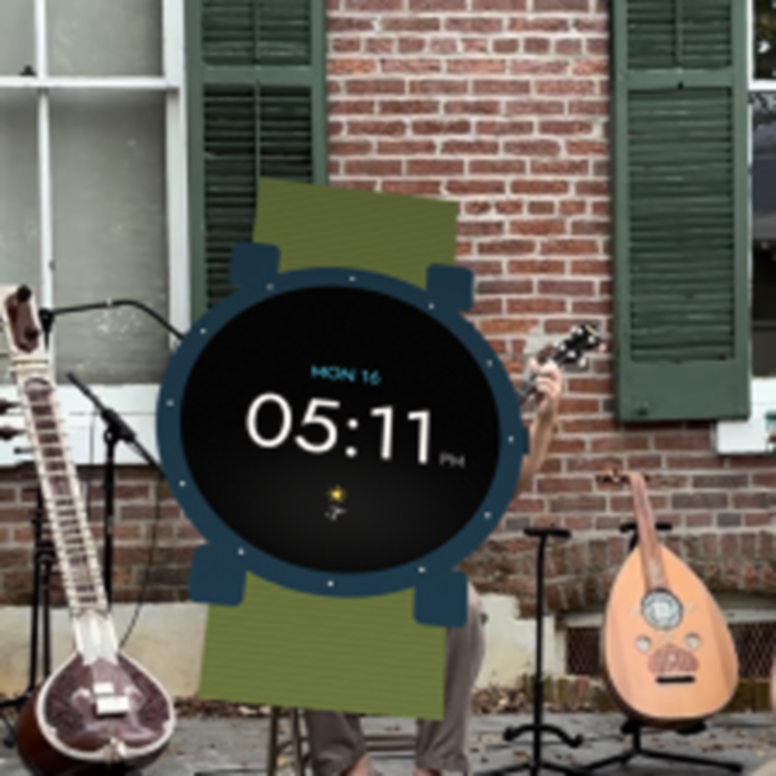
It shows 5h11
